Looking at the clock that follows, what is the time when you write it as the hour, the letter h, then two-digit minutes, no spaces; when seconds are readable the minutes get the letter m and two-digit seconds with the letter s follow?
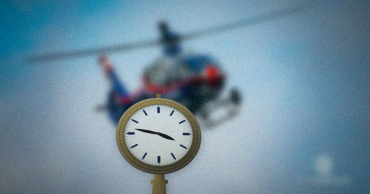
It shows 3h47
